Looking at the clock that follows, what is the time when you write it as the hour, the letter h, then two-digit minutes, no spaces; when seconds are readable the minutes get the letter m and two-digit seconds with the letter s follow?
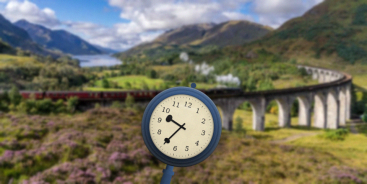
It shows 9h35
